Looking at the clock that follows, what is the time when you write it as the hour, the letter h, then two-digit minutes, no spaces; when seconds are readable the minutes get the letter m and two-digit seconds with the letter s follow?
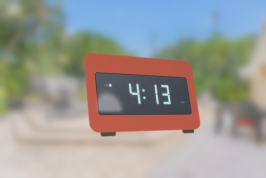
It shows 4h13
